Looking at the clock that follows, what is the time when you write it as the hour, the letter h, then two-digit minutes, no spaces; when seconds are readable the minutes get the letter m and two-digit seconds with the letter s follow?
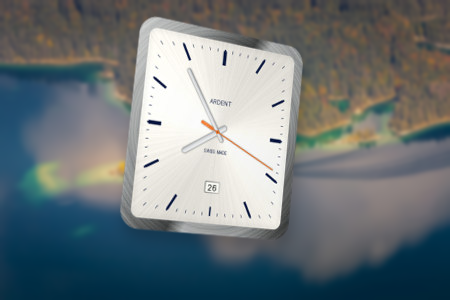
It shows 7h54m19s
